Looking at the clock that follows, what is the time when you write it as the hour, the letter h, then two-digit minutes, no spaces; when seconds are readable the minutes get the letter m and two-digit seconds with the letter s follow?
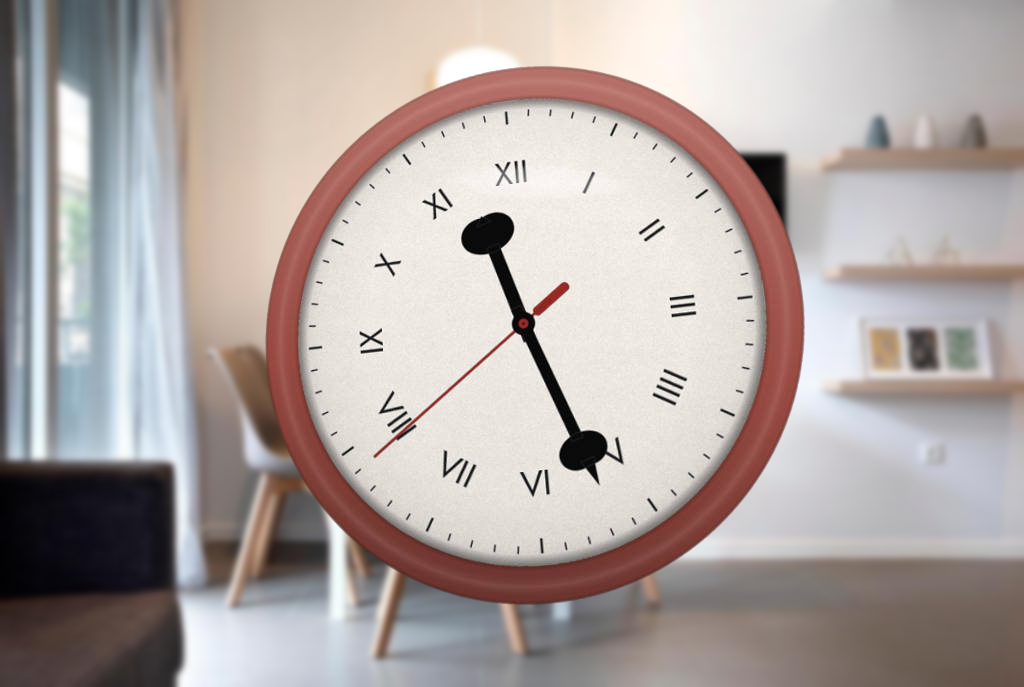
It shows 11h26m39s
